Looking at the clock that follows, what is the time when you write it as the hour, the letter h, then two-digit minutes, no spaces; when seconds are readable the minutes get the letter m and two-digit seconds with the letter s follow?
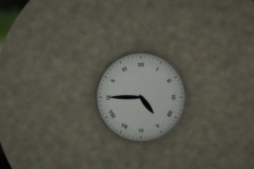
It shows 4h45
